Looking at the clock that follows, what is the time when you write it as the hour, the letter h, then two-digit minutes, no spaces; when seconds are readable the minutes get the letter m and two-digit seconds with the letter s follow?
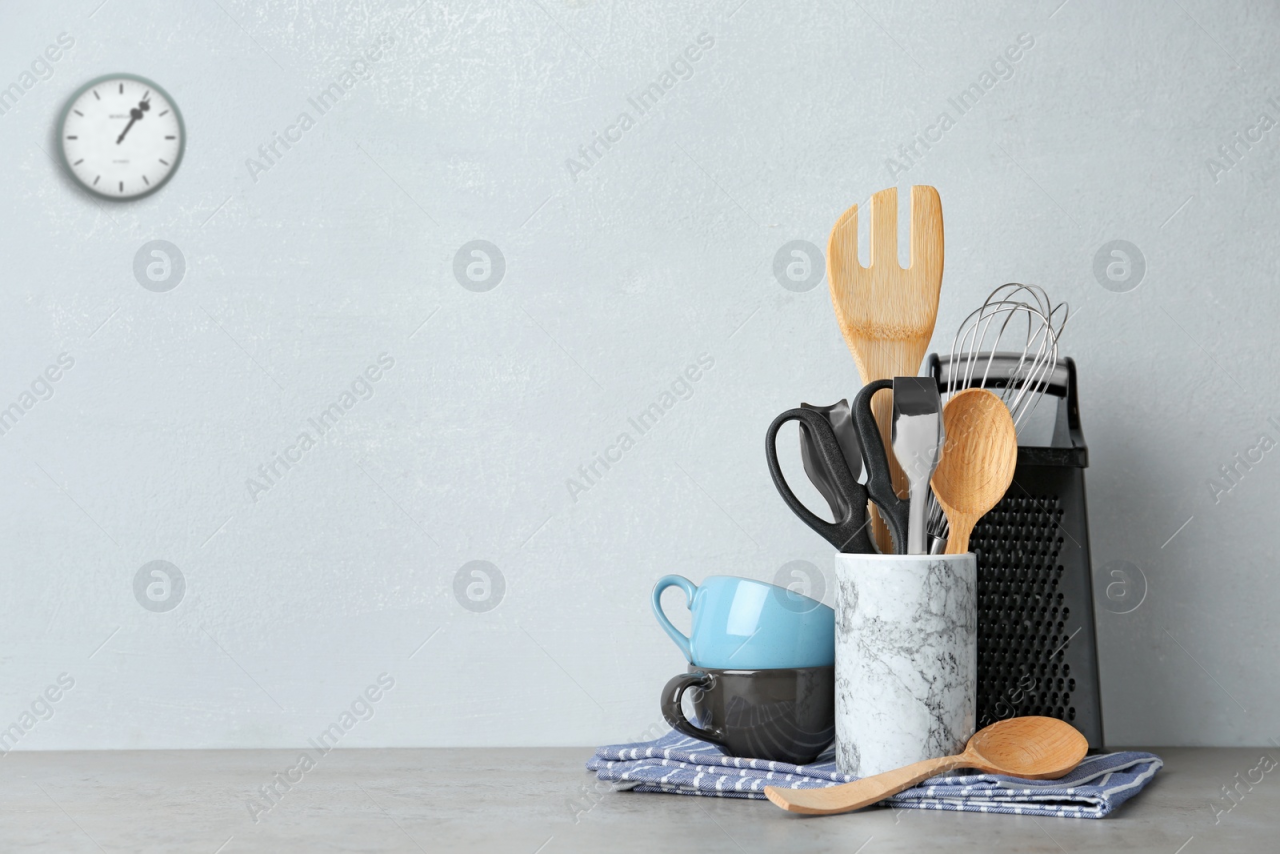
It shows 1h06
